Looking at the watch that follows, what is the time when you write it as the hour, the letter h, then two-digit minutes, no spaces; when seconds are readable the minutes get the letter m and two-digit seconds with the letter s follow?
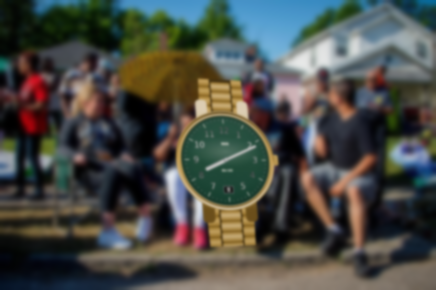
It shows 8h11
